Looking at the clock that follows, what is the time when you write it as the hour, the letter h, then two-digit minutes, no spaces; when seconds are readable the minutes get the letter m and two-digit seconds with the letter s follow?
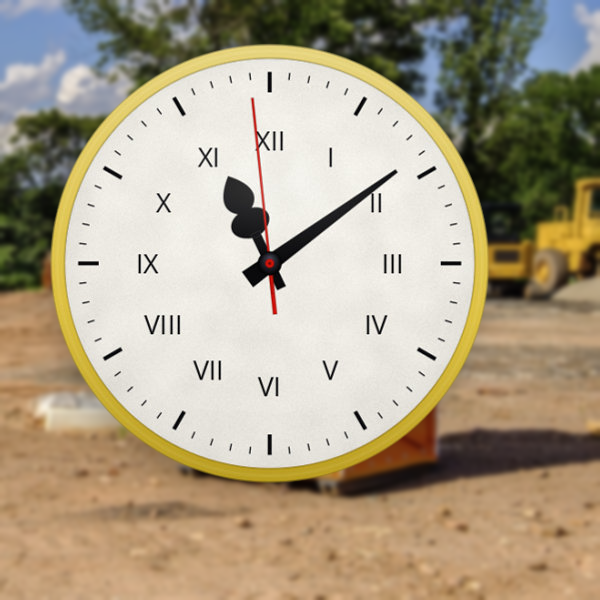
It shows 11h08m59s
